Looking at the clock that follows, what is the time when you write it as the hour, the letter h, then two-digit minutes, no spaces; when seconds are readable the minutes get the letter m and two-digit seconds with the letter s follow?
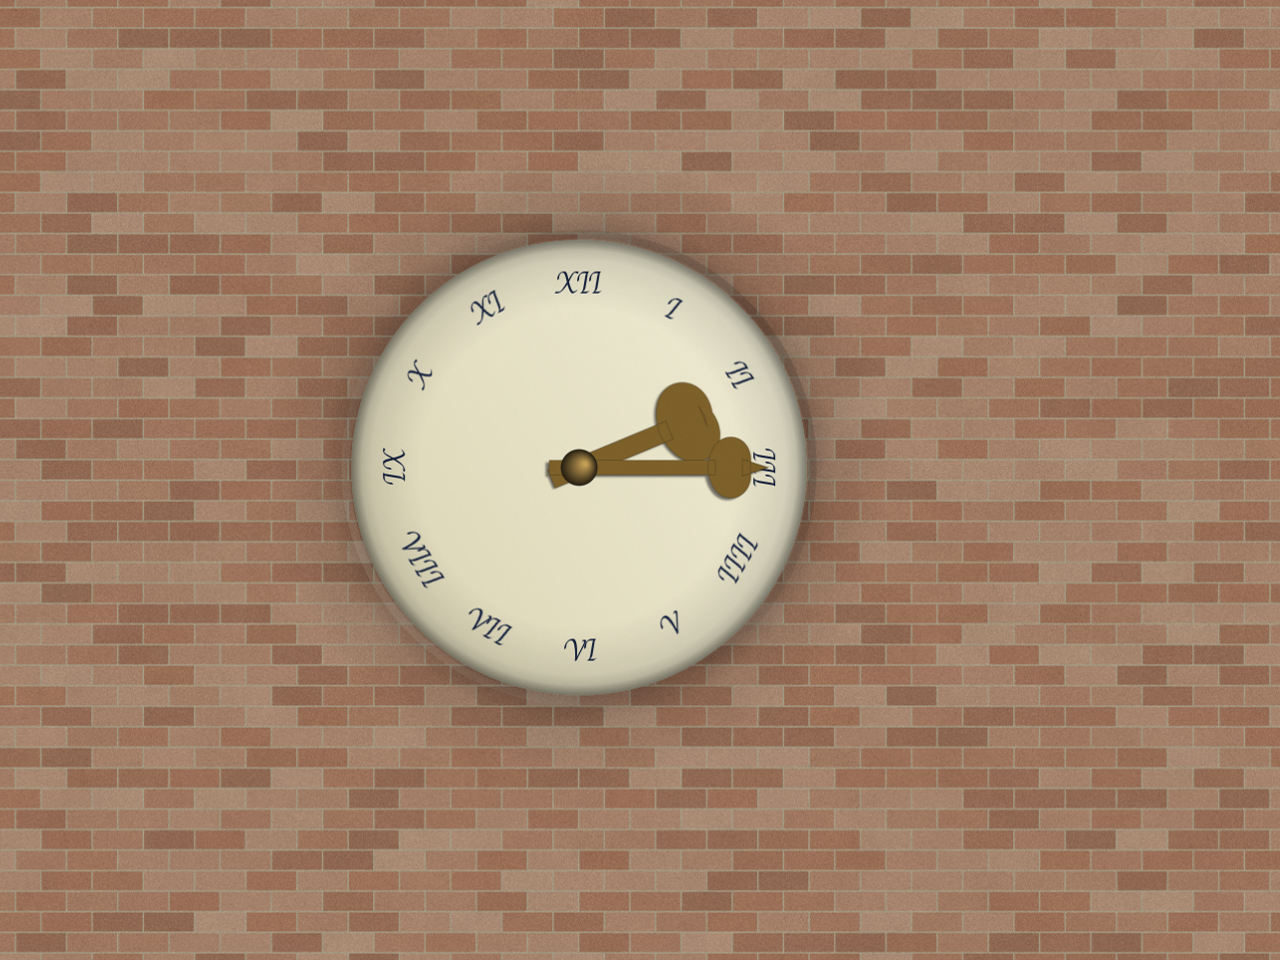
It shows 2h15
